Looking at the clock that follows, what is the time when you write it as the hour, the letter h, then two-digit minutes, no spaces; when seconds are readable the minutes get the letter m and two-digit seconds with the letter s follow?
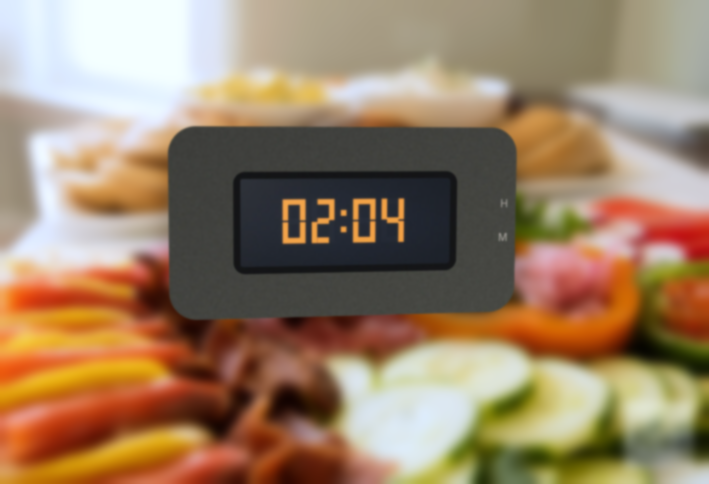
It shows 2h04
